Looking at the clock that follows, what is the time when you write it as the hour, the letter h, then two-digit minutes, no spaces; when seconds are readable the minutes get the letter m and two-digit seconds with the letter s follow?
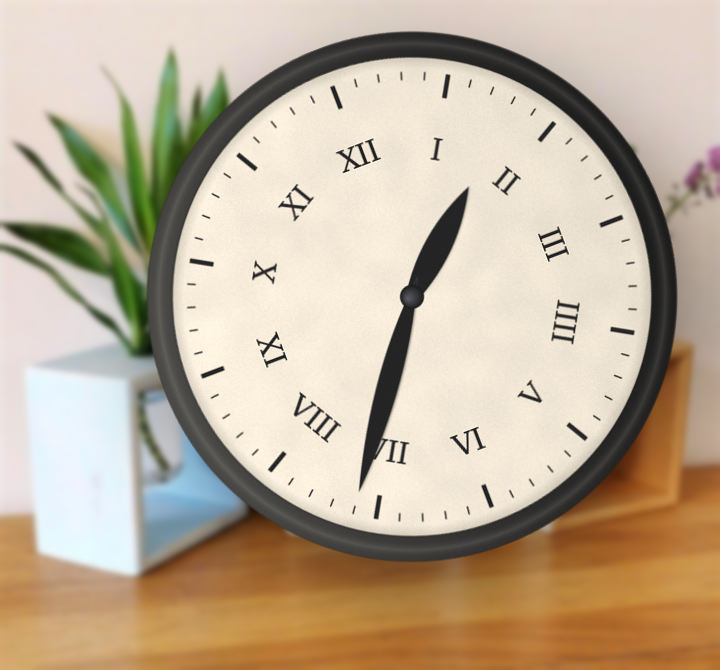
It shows 1h36
